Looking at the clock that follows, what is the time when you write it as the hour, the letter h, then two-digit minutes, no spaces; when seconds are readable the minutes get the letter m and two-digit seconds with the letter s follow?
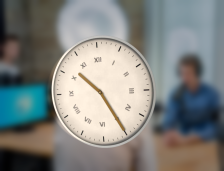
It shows 10h25
